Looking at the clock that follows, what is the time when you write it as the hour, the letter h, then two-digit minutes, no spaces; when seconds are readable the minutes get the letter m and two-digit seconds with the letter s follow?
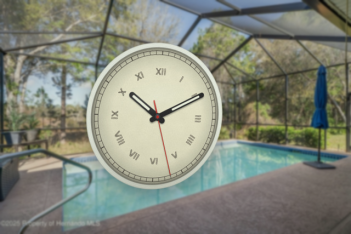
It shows 10h10m27s
